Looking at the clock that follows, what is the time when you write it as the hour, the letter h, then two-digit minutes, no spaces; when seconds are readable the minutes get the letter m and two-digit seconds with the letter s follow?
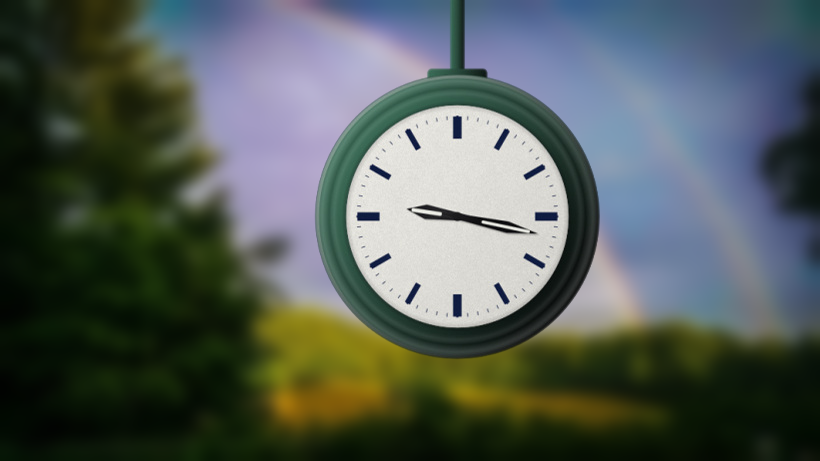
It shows 9h17
